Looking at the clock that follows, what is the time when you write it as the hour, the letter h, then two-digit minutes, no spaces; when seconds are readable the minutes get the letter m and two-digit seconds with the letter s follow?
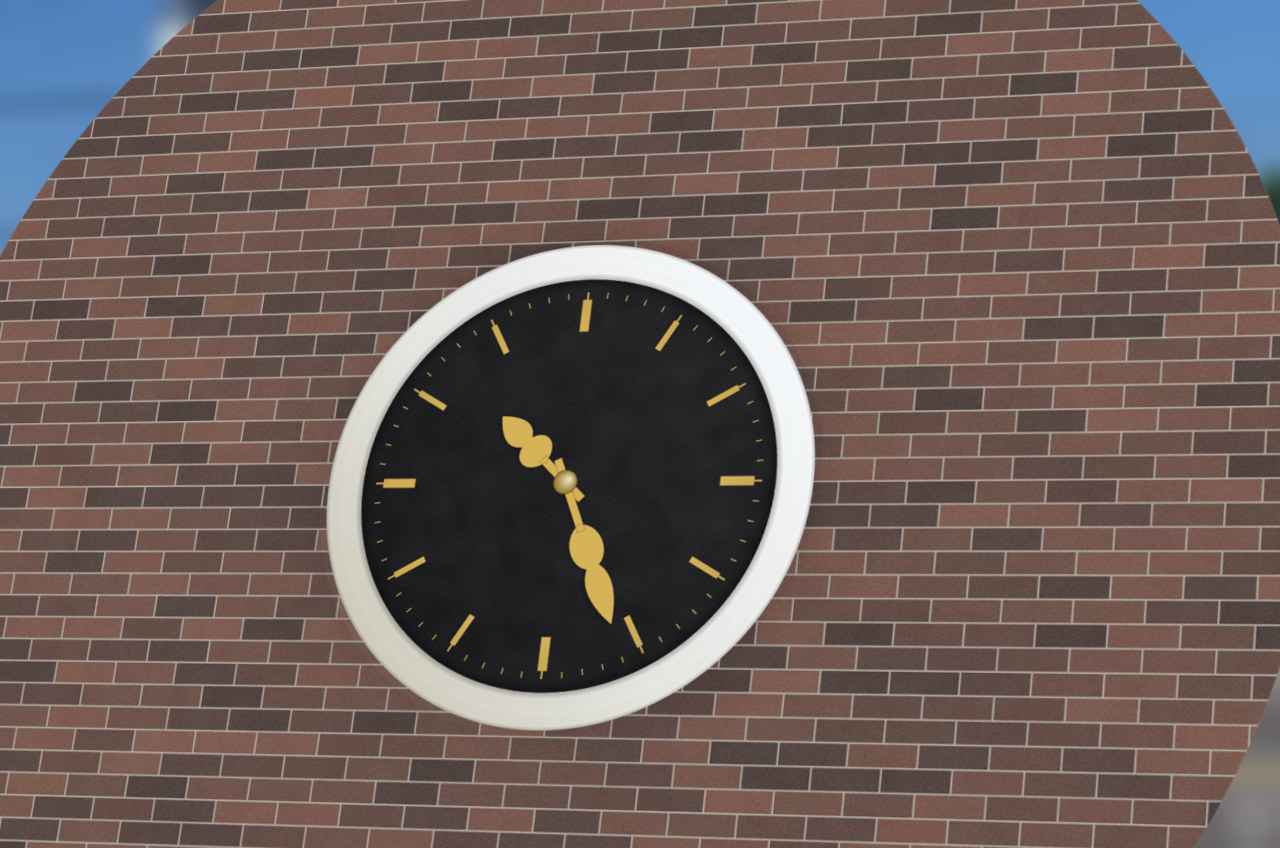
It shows 10h26
